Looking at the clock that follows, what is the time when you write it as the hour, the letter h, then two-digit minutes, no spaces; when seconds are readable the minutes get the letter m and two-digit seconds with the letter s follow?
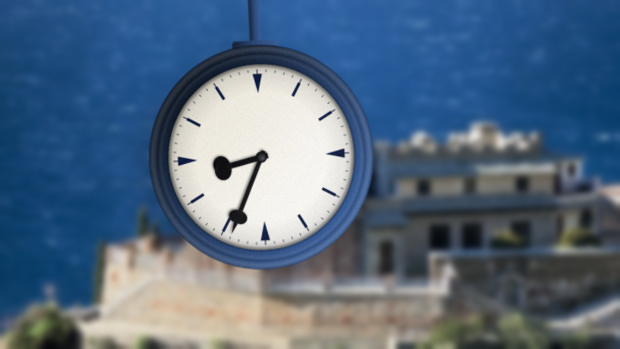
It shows 8h34
